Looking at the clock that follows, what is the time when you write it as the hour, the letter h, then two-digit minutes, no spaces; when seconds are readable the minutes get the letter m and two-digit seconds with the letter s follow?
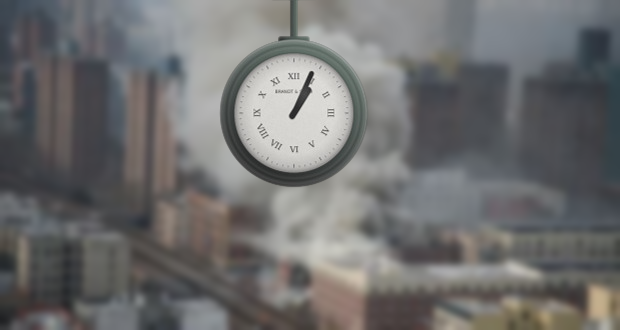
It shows 1h04
